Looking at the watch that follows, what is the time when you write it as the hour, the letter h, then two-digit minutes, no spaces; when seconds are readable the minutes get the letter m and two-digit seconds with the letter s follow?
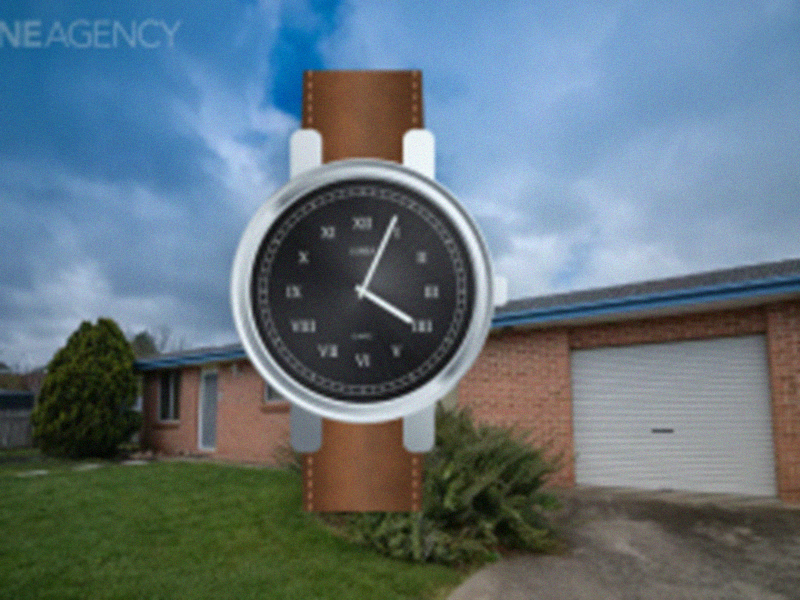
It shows 4h04
